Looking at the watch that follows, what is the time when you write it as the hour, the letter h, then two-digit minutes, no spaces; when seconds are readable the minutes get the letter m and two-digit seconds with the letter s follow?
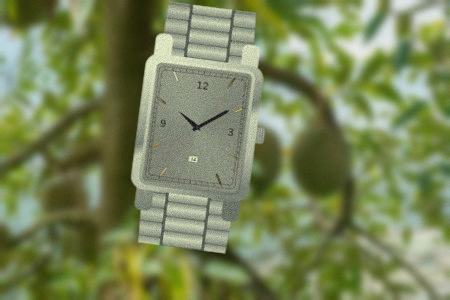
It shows 10h09
